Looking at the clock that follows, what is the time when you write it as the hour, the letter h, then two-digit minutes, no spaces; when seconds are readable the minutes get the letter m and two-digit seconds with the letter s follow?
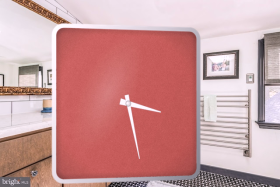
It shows 3h28
